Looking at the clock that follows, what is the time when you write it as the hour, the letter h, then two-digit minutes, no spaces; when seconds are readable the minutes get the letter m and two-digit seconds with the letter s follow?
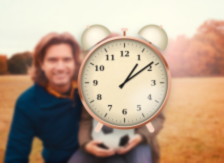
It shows 1h09
